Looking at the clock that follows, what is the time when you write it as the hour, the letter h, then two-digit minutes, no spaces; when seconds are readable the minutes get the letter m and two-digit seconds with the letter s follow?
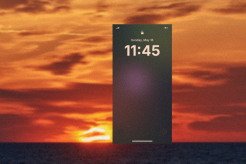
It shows 11h45
